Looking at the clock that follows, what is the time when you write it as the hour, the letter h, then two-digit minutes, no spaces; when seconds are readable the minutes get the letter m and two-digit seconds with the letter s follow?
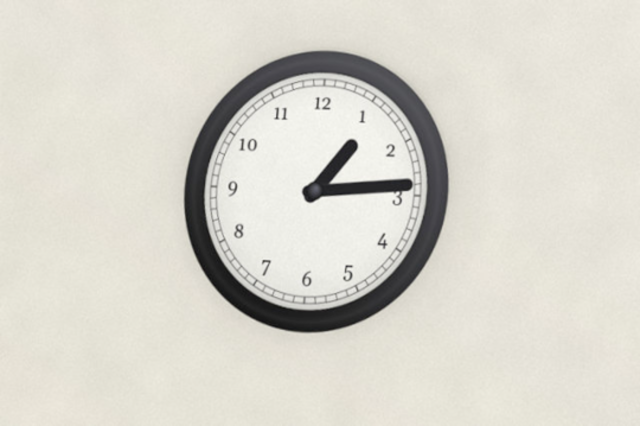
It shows 1h14
